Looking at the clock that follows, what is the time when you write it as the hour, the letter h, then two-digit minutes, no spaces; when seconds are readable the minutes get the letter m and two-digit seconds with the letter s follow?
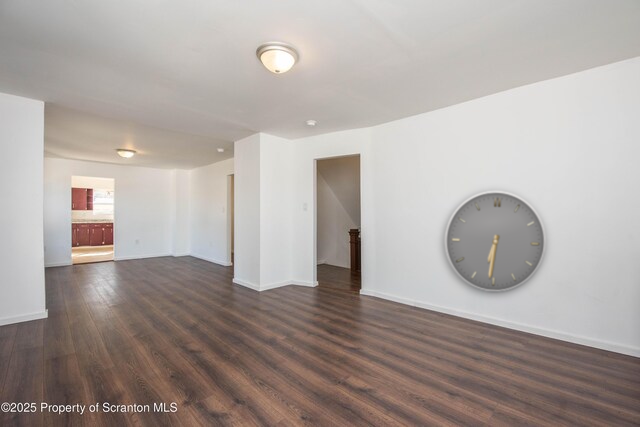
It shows 6h31
